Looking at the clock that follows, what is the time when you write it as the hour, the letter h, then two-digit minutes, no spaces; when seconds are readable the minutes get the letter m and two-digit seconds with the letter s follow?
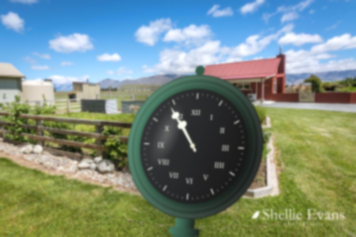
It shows 10h54
